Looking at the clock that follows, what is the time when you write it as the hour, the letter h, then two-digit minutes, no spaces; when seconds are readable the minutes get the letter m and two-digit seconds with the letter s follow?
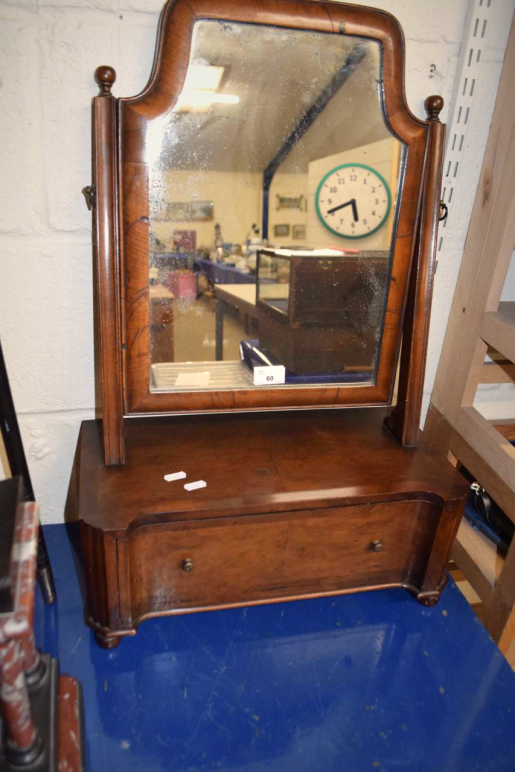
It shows 5h41
